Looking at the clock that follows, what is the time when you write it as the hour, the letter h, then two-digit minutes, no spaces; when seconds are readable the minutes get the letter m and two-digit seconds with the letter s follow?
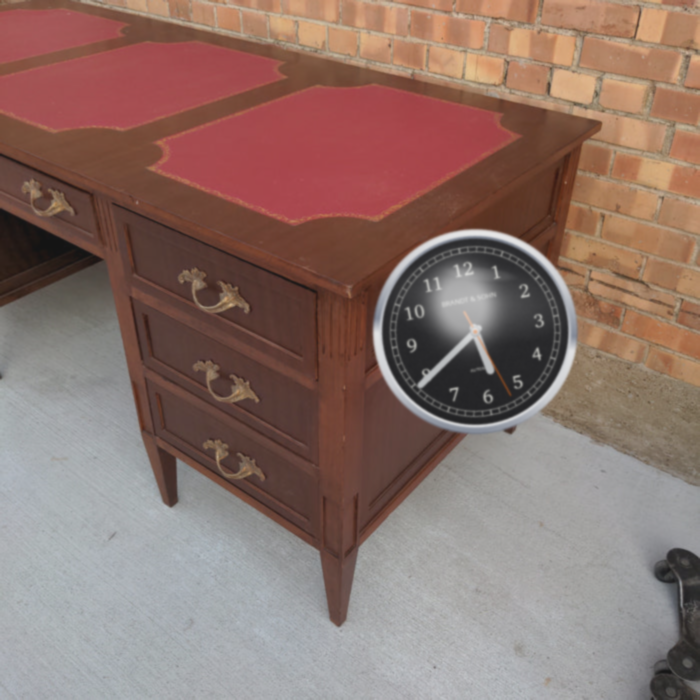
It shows 5h39m27s
